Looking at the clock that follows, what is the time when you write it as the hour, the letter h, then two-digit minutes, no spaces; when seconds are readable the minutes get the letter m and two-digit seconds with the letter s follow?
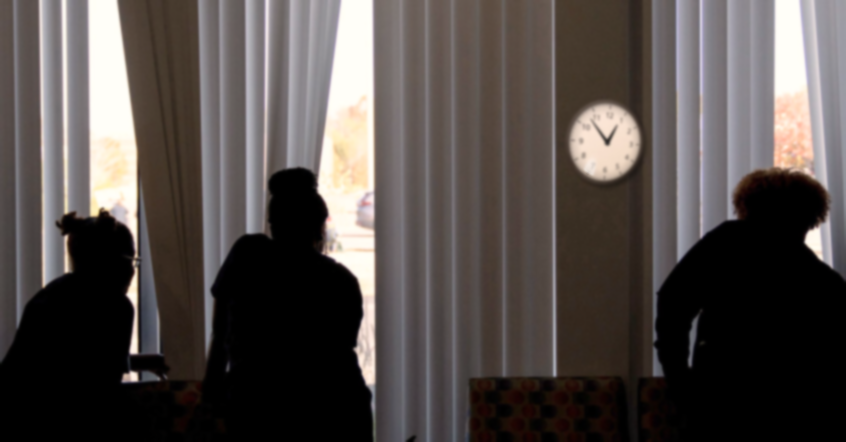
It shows 12h53
